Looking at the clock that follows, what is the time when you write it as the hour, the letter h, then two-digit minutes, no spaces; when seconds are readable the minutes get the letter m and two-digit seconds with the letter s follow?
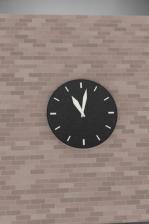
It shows 11h02
